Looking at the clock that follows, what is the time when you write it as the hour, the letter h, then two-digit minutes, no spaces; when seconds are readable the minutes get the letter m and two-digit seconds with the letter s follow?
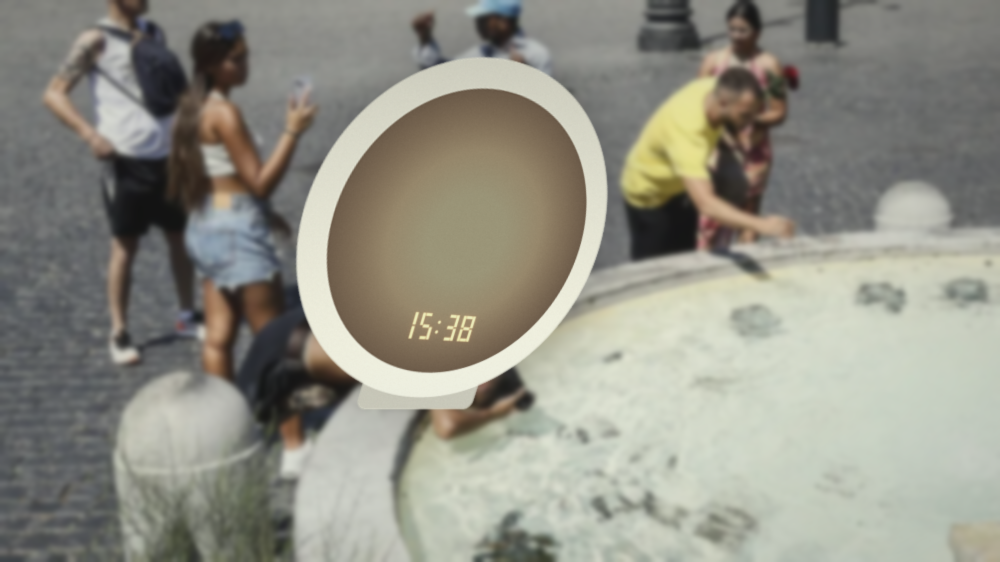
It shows 15h38
